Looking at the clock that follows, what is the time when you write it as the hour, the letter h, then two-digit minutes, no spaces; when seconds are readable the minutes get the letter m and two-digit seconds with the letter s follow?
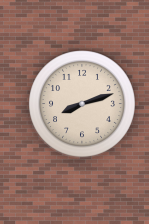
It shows 8h12
